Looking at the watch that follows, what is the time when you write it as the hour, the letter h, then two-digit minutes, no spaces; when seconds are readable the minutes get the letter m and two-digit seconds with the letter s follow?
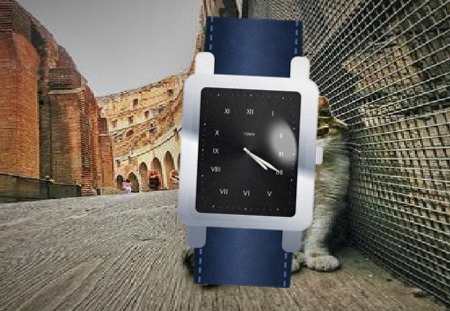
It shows 4h20
